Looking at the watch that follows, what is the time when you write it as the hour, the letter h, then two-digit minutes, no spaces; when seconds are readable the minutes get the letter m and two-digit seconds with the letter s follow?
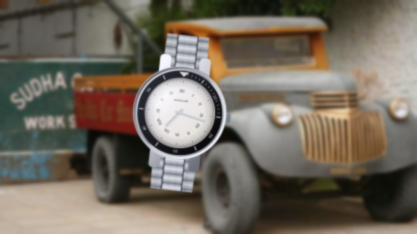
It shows 7h17
